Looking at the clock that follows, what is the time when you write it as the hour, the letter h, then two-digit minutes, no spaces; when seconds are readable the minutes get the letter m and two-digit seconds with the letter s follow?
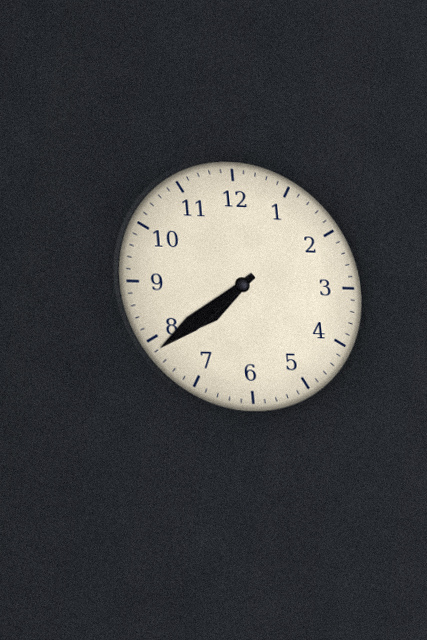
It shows 7h39
